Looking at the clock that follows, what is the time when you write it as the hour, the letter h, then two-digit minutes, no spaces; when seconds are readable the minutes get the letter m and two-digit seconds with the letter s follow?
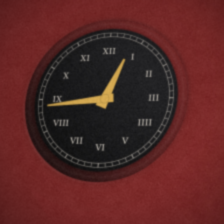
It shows 12h44
